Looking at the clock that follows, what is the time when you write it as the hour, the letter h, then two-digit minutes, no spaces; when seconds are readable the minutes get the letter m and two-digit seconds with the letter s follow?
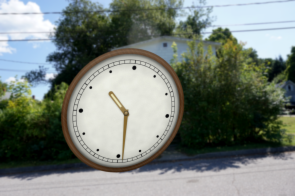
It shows 10h29
